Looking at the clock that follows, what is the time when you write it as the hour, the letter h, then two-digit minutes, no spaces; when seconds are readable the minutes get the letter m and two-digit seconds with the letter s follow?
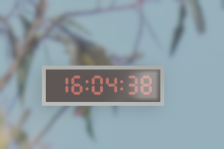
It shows 16h04m38s
